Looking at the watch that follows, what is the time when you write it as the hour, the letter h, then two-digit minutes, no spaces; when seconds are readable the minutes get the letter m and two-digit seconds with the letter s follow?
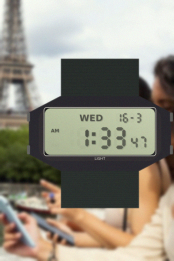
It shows 1h33m47s
